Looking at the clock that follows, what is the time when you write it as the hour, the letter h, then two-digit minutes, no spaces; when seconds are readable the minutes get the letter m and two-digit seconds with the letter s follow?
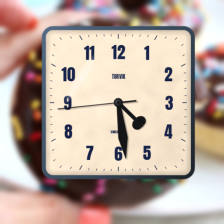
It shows 4h28m44s
